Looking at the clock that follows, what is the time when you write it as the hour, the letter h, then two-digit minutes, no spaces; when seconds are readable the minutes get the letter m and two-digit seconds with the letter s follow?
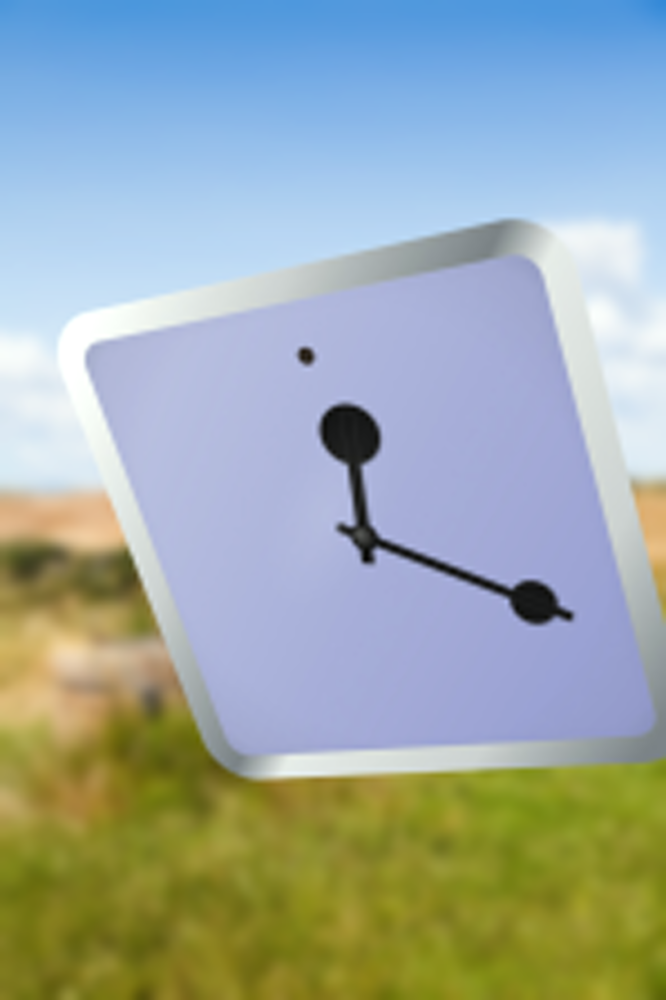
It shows 12h20
